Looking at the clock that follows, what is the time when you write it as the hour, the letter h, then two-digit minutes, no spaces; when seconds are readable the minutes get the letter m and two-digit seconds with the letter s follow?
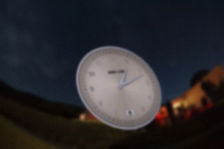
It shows 1h12
